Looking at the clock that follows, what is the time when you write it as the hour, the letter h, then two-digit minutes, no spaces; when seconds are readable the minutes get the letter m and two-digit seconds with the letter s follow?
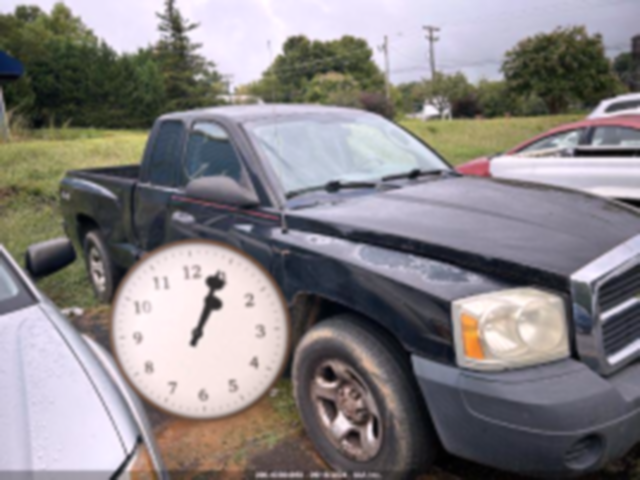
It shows 1h04
